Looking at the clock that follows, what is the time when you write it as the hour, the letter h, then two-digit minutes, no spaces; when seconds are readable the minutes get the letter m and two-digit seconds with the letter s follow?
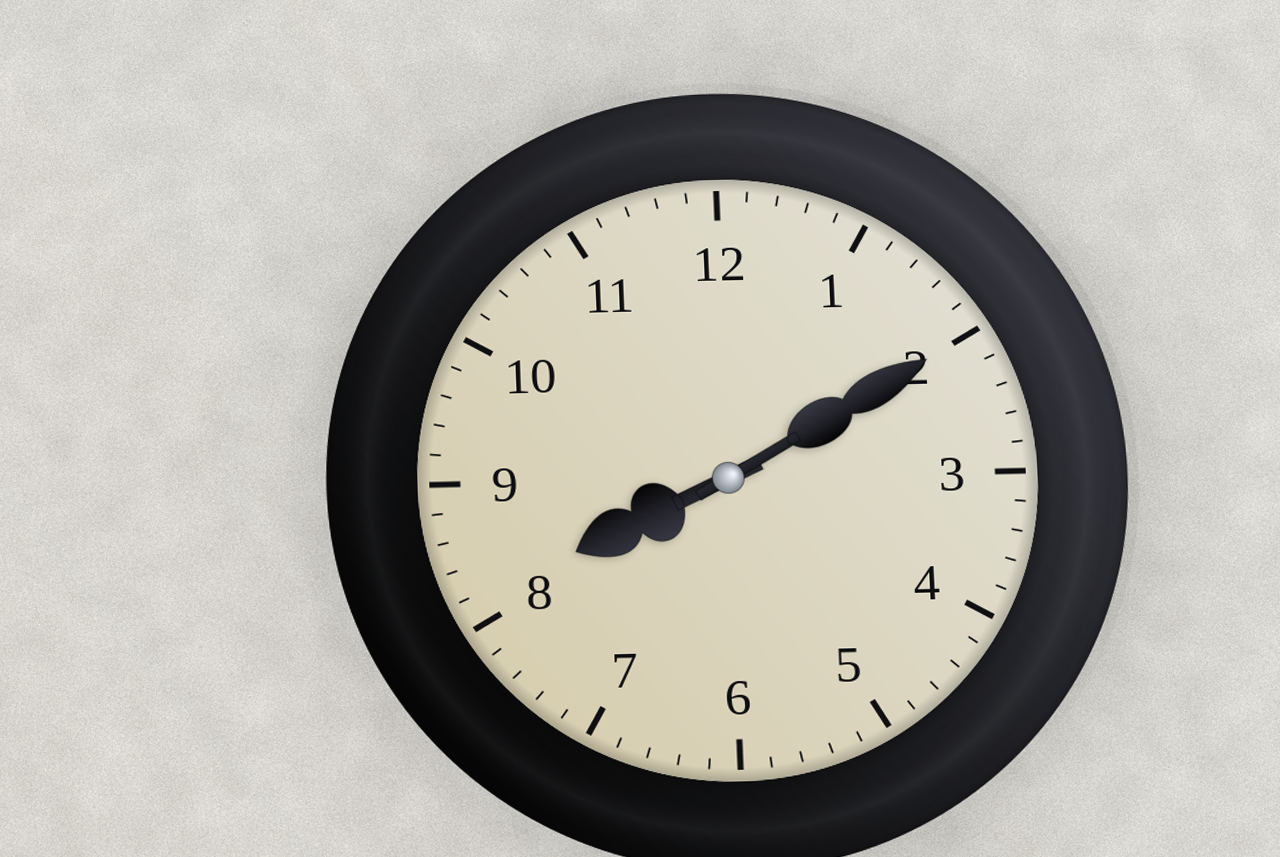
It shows 8h10
